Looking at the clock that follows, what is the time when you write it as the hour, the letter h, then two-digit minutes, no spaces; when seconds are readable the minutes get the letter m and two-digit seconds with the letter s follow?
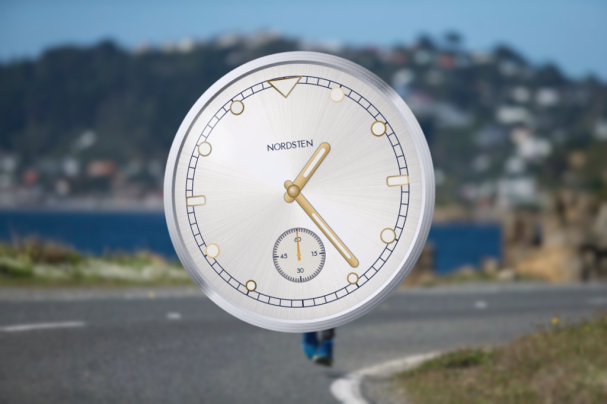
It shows 1h24
